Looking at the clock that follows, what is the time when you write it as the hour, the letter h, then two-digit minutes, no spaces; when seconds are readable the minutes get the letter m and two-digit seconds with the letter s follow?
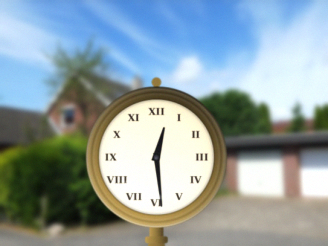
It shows 12h29
